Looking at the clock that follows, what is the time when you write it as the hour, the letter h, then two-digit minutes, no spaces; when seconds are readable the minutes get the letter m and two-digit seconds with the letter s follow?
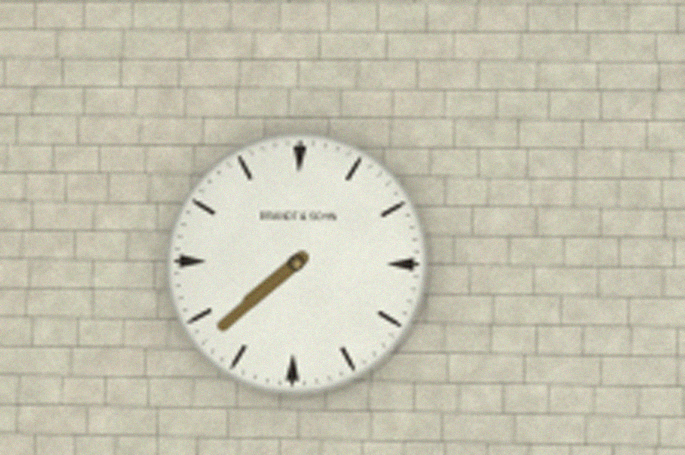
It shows 7h38
